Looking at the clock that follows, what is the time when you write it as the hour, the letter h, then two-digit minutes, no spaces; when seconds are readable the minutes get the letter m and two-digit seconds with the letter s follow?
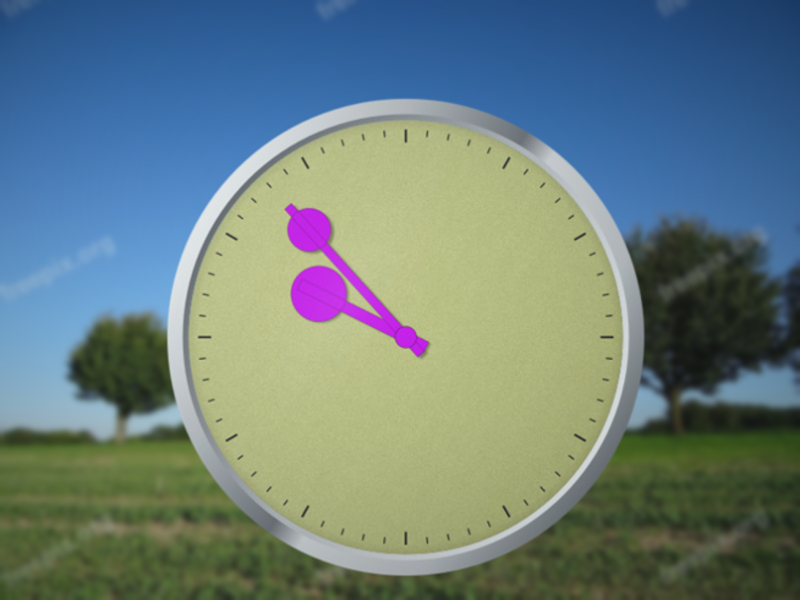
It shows 9h53
